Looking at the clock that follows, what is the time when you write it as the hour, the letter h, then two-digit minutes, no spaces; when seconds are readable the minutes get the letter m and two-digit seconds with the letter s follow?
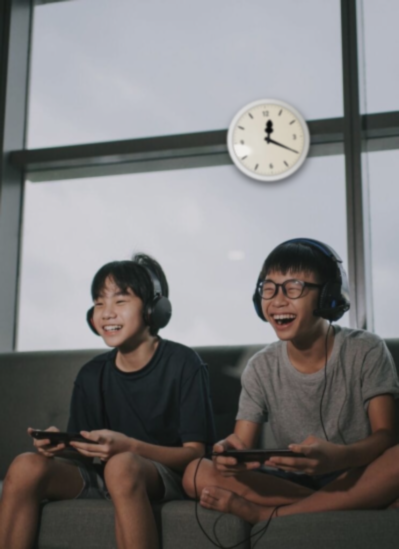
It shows 12h20
